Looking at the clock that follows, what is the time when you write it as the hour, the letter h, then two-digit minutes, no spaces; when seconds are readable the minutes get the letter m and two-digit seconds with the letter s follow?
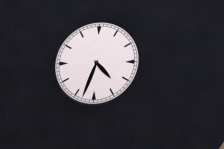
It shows 4h33
